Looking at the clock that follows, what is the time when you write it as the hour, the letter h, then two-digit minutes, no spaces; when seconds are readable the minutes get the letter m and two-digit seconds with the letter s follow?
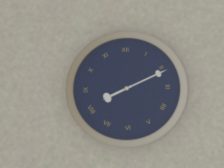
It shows 8h11
